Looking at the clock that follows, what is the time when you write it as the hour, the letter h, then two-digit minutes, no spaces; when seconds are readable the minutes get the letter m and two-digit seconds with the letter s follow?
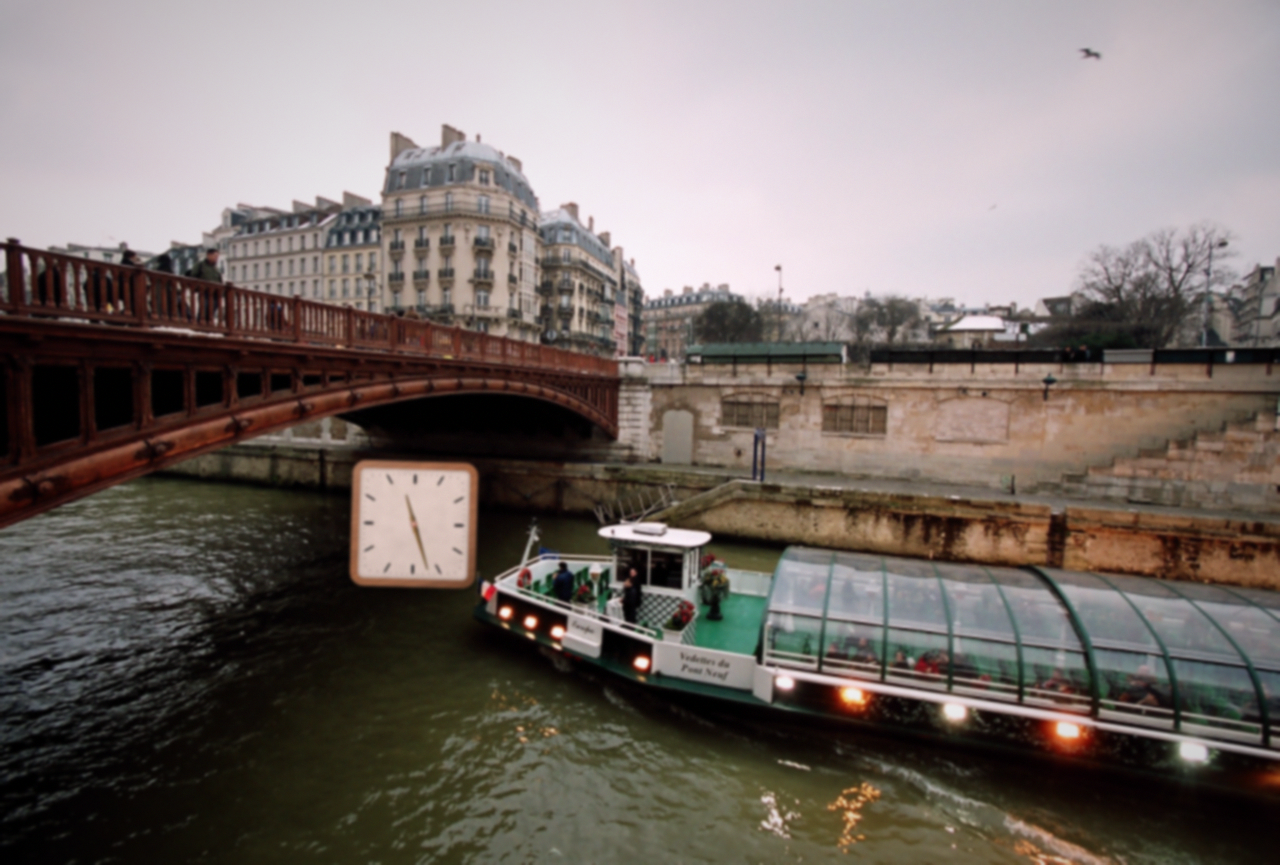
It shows 11h27
